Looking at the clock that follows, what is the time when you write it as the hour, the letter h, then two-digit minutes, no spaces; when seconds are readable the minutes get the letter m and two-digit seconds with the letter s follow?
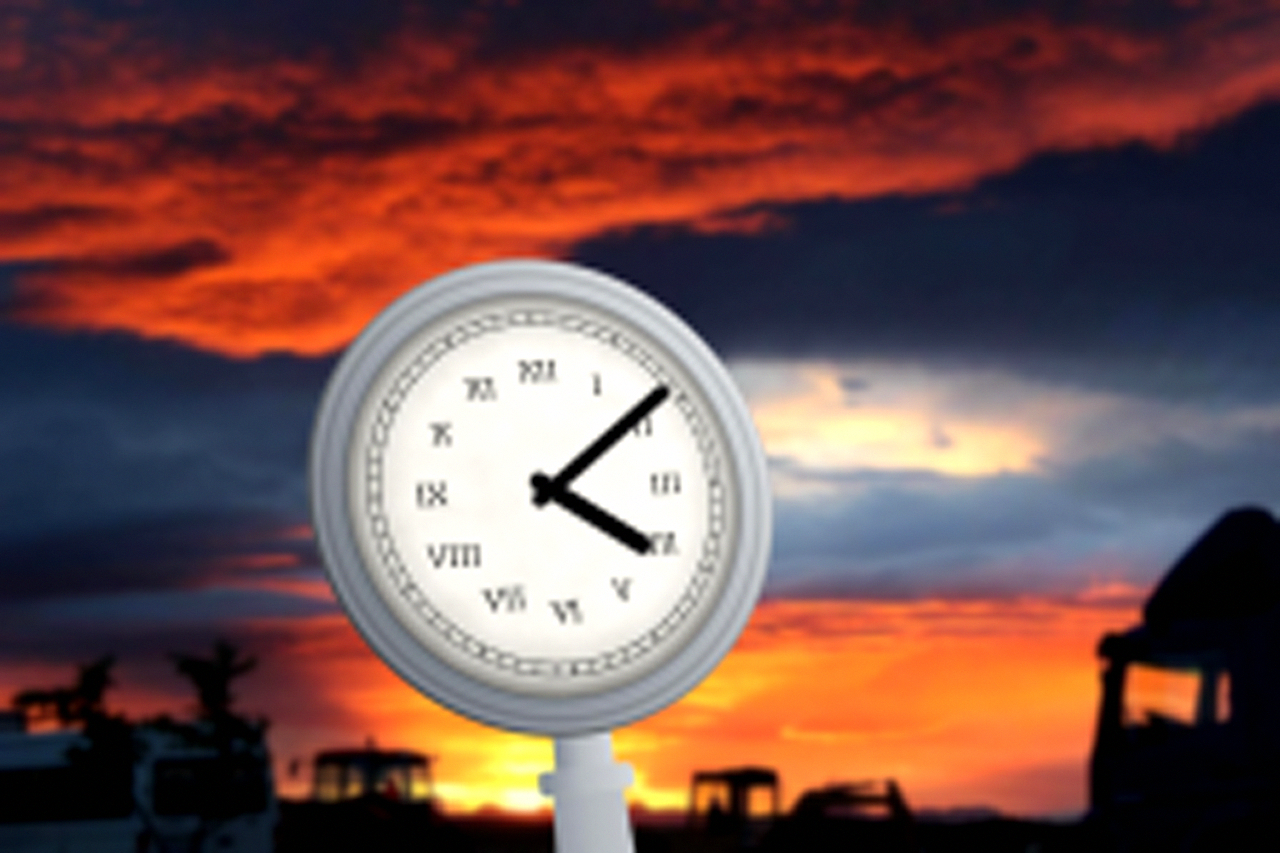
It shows 4h09
